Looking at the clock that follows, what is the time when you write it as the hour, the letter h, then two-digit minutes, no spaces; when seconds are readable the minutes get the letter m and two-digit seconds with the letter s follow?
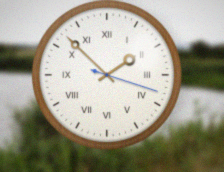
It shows 1h52m18s
